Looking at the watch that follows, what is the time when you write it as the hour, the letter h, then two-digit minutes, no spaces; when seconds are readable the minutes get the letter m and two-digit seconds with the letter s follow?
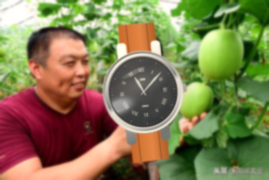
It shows 11h08
